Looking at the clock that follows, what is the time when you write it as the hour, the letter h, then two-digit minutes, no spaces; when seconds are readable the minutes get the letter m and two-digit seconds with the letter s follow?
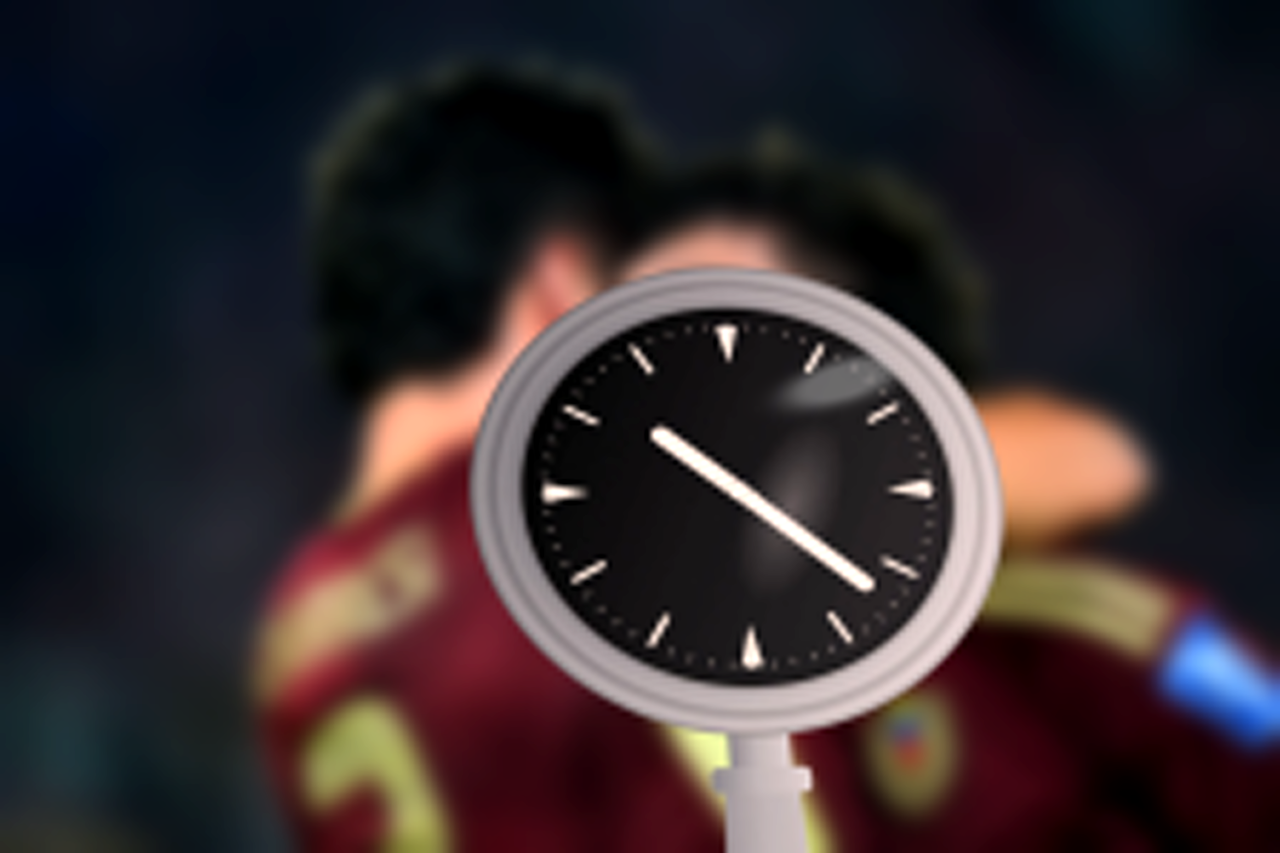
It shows 10h22
